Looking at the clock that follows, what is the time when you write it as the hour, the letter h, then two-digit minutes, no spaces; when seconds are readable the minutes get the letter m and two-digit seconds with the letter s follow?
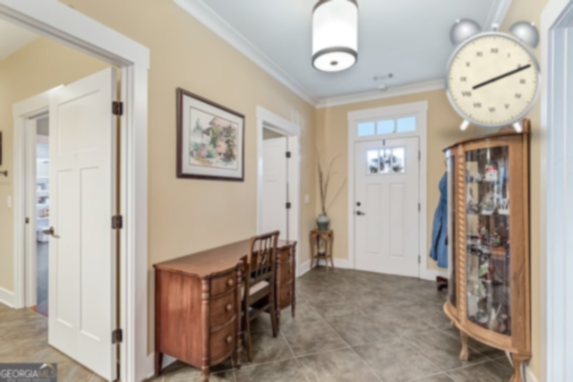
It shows 8h11
